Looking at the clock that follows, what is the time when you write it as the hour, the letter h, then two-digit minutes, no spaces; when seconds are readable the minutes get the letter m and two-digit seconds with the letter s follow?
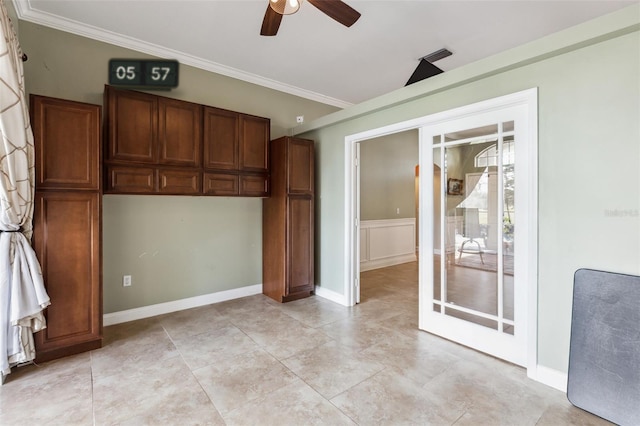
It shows 5h57
